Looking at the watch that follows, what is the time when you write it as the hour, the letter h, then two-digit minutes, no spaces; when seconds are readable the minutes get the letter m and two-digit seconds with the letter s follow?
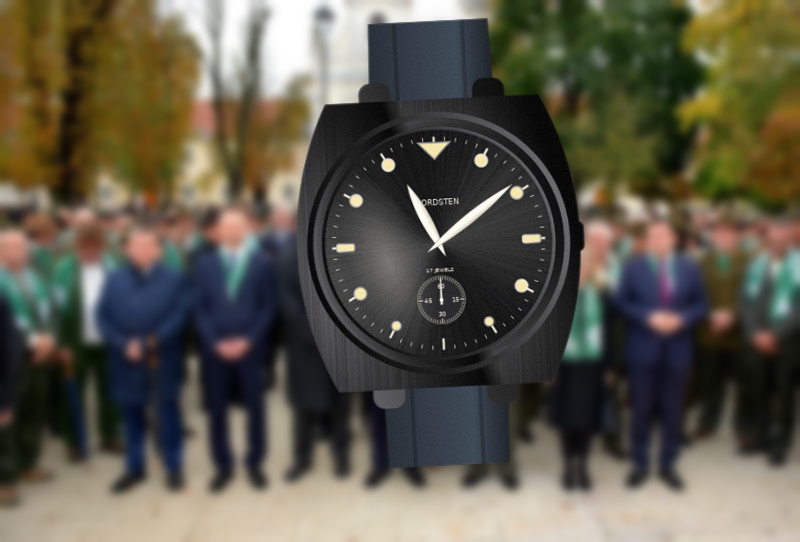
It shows 11h09
